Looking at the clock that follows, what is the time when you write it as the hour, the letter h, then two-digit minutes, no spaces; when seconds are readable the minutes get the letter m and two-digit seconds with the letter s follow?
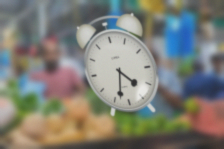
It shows 4h33
